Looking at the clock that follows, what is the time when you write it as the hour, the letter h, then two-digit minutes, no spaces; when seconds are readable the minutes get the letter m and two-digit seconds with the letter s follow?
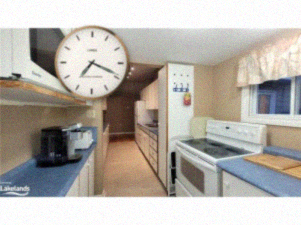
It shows 7h19
